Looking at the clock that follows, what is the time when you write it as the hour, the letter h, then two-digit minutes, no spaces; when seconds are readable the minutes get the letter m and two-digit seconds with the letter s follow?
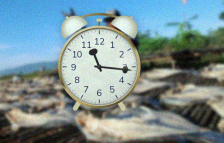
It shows 11h16
